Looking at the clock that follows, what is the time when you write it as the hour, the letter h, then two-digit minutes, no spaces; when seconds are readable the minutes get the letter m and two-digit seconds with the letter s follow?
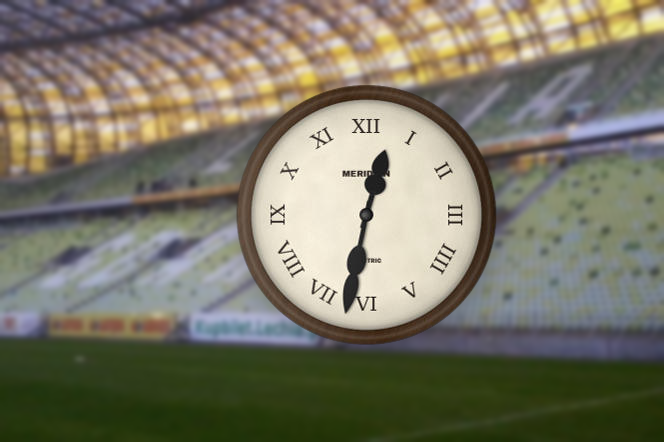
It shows 12h32
